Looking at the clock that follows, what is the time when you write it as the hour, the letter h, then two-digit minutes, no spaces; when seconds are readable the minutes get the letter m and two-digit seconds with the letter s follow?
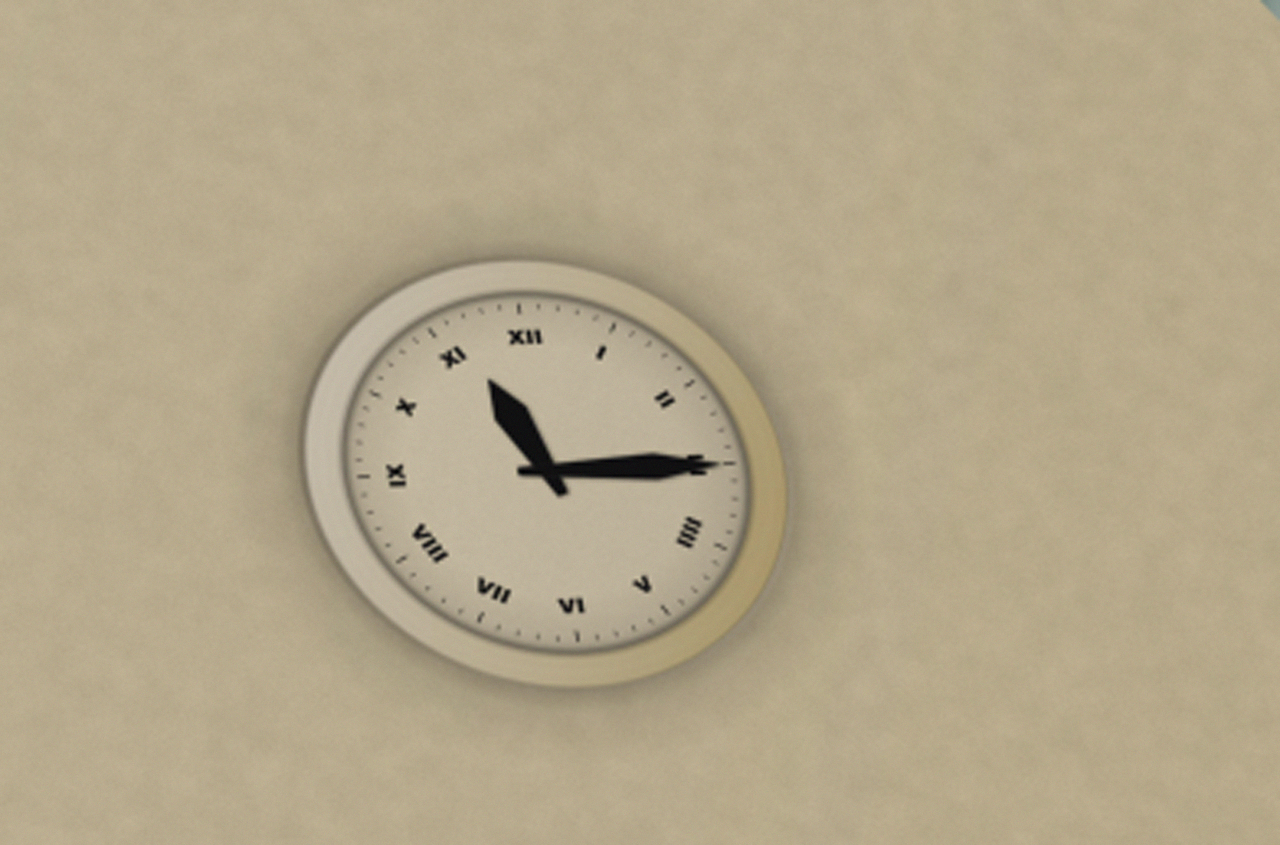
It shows 11h15
